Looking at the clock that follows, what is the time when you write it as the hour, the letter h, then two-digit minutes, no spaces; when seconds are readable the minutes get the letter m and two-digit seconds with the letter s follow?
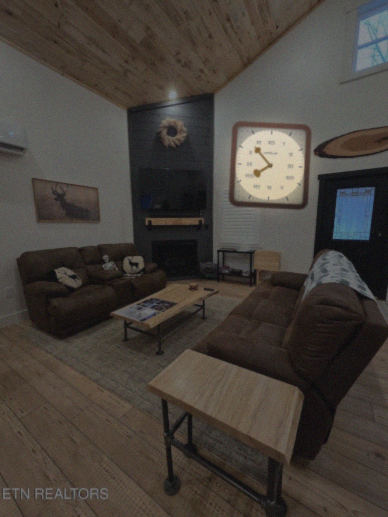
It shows 7h53
